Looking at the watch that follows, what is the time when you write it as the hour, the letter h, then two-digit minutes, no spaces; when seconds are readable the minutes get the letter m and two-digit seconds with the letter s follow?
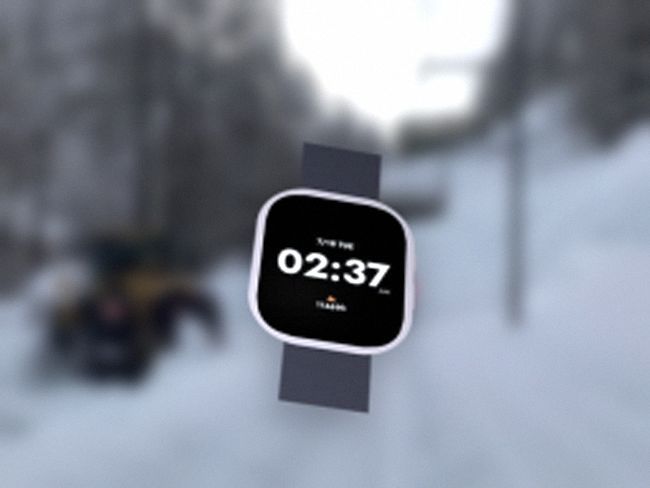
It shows 2h37
